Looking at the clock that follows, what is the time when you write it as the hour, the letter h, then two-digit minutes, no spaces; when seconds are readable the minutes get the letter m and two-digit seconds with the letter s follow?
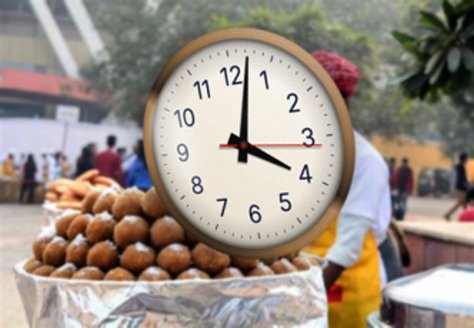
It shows 4h02m16s
